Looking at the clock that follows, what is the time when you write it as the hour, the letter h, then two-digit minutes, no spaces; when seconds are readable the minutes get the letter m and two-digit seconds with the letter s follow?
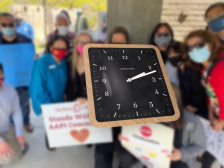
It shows 2h12
